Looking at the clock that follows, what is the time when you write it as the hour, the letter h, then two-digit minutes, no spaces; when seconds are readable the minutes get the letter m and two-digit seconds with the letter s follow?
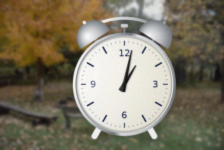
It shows 1h02
